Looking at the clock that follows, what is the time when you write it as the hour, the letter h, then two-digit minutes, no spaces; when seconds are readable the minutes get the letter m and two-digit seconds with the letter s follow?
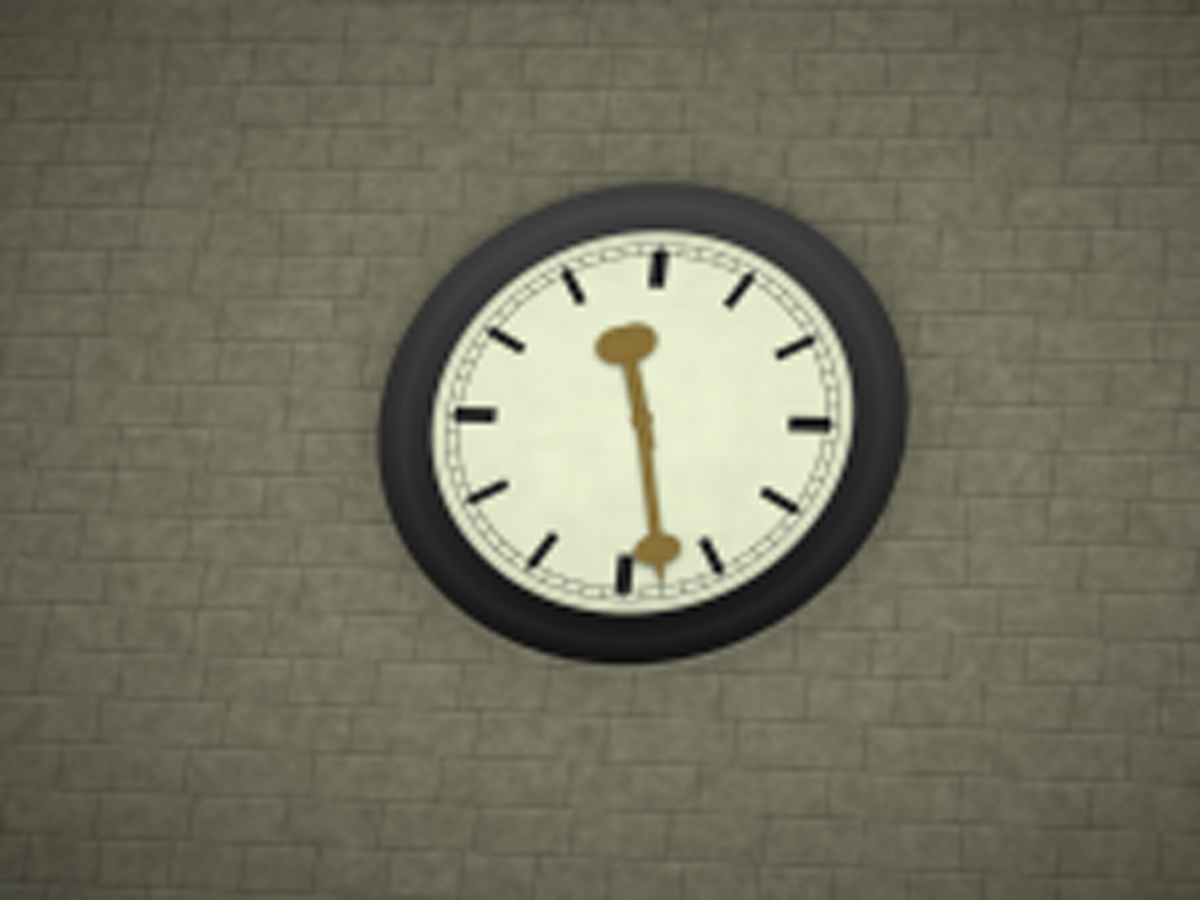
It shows 11h28
